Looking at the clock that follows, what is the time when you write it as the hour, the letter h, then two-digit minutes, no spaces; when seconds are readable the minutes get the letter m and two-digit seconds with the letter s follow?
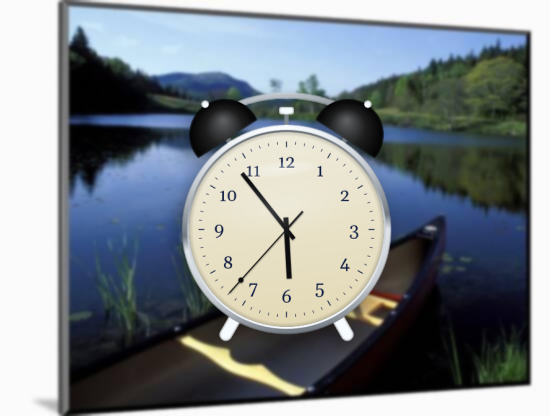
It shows 5h53m37s
